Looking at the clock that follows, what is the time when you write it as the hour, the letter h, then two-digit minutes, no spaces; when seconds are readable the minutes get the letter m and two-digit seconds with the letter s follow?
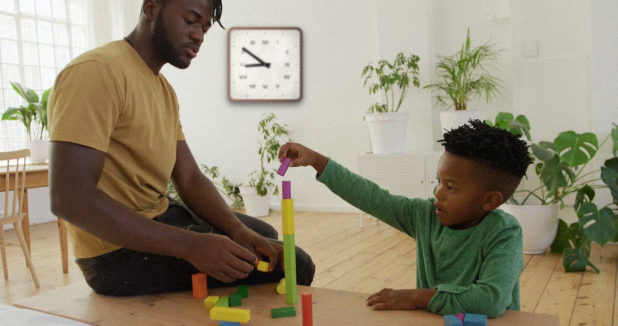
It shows 8h51
